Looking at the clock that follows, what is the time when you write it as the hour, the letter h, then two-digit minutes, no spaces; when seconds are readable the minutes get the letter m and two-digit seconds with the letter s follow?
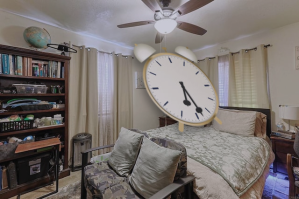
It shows 6h28
